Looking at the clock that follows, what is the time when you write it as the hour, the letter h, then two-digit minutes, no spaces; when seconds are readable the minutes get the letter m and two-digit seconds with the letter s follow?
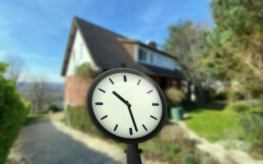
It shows 10h28
